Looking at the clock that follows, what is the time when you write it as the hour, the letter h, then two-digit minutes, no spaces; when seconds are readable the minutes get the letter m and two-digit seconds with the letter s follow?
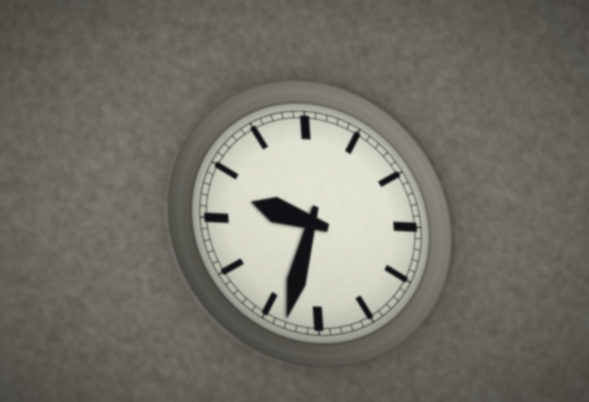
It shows 9h33
